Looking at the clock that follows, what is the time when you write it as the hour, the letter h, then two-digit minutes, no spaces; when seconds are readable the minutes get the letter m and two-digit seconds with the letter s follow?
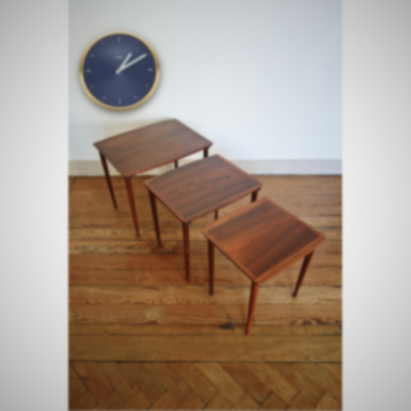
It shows 1h10
